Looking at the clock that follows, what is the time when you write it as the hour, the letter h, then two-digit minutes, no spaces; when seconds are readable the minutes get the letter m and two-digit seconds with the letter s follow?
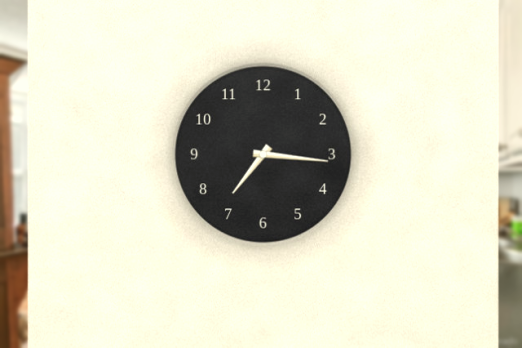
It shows 7h16
